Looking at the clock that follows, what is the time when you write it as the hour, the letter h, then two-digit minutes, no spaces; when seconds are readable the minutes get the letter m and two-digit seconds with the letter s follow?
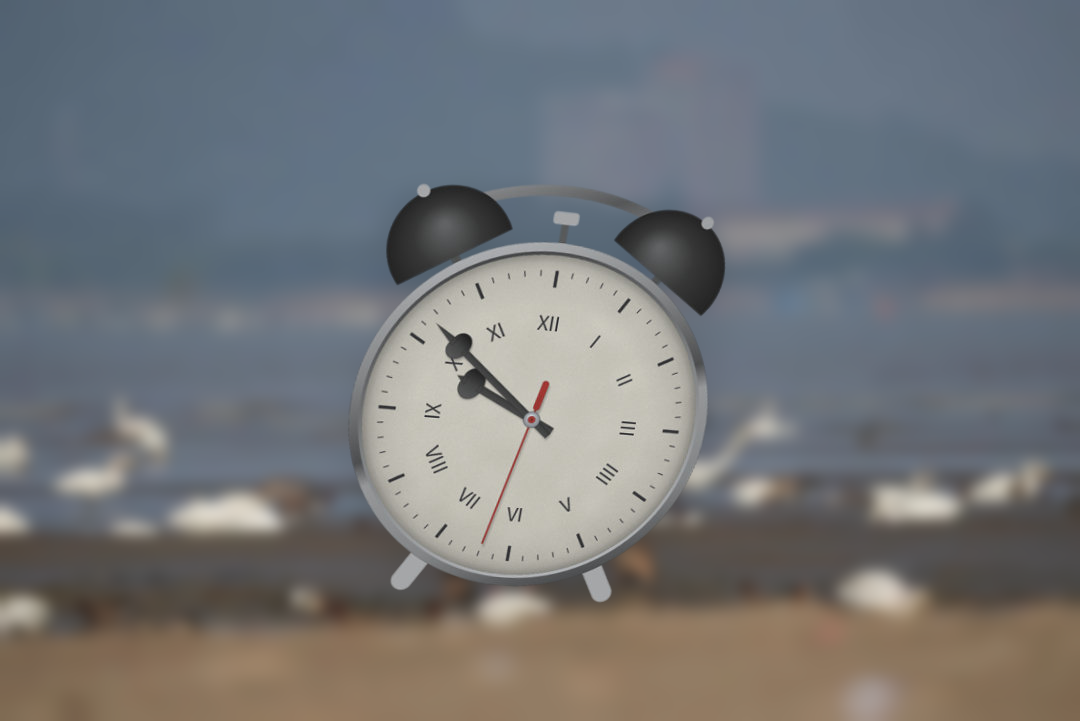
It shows 9h51m32s
